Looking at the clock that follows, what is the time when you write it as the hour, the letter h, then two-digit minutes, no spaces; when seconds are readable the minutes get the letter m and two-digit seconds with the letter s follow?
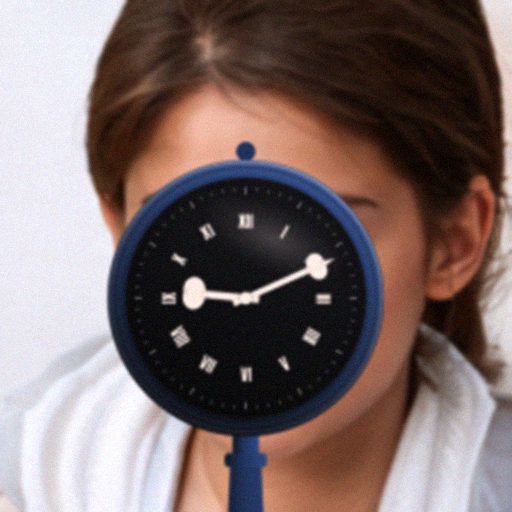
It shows 9h11
